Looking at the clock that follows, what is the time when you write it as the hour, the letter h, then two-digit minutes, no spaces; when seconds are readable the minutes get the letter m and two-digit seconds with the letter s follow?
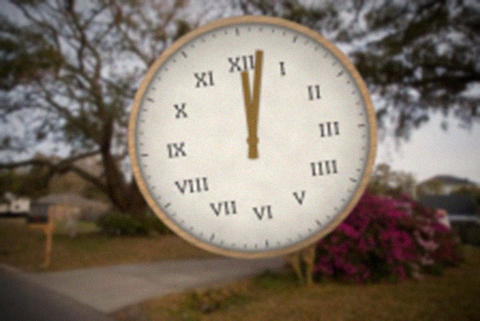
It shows 12h02
